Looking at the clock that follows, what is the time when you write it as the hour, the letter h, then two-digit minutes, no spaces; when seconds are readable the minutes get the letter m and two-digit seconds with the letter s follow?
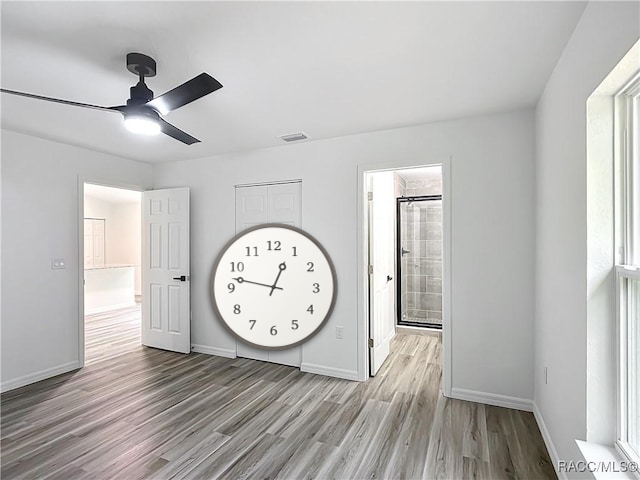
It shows 12h47
